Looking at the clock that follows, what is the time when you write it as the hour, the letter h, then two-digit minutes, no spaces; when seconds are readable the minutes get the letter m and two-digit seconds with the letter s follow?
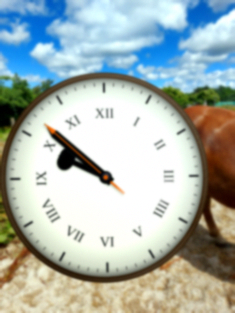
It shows 9h51m52s
